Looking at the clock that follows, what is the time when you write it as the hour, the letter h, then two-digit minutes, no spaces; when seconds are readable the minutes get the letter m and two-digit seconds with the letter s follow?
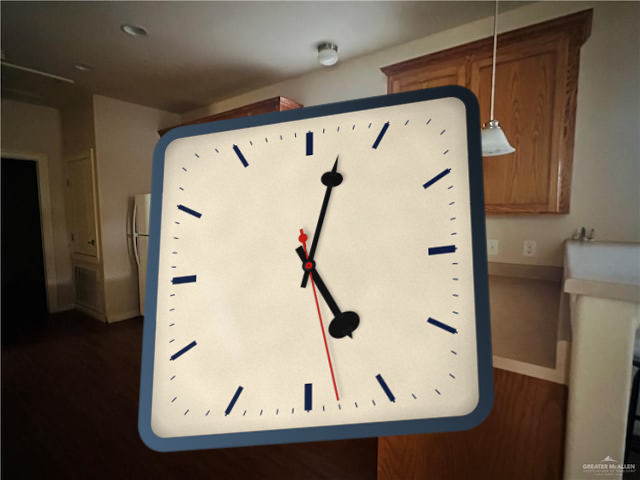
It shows 5h02m28s
